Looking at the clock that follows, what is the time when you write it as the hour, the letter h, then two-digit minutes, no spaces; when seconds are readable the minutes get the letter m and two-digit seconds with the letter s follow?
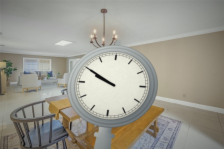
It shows 9h50
